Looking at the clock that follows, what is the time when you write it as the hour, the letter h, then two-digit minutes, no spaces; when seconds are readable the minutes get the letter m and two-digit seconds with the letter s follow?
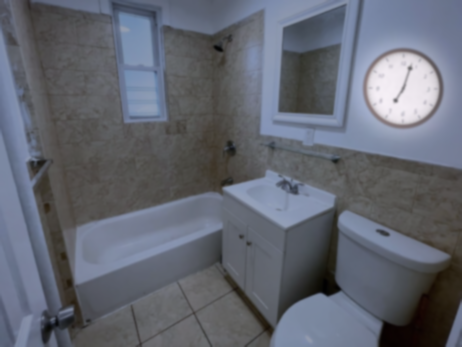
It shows 7h03
